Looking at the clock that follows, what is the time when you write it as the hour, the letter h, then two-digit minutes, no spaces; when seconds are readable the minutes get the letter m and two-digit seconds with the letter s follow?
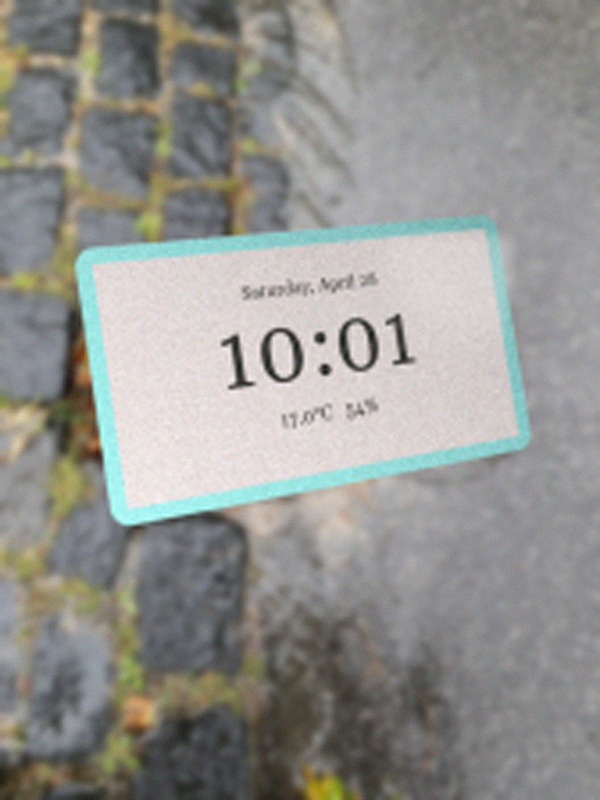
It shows 10h01
